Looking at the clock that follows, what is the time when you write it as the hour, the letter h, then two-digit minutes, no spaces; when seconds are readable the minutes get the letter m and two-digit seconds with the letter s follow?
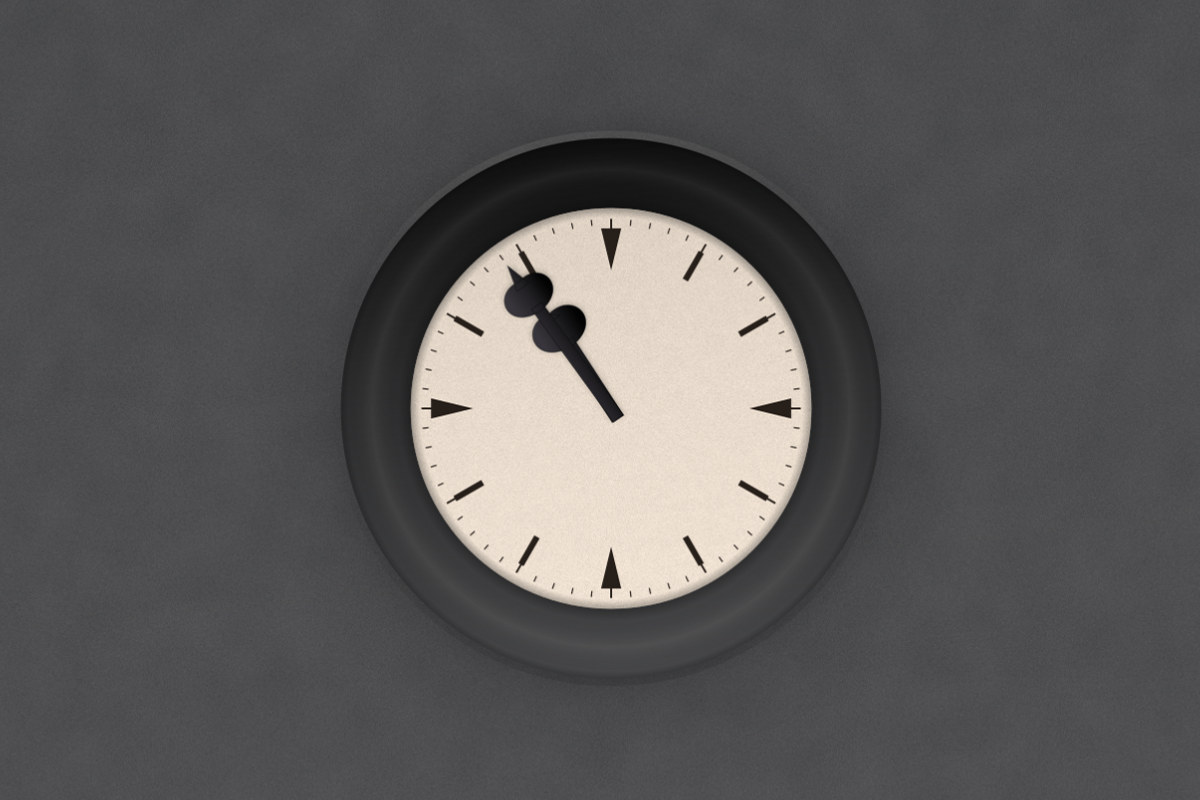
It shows 10h54
